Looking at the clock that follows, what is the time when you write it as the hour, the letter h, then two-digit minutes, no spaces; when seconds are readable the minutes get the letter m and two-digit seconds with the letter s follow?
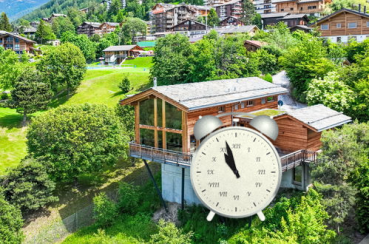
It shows 10h57
